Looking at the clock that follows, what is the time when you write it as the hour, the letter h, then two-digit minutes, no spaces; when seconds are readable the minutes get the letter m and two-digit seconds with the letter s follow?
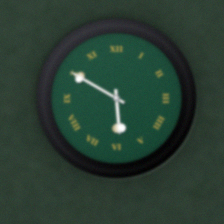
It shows 5h50
